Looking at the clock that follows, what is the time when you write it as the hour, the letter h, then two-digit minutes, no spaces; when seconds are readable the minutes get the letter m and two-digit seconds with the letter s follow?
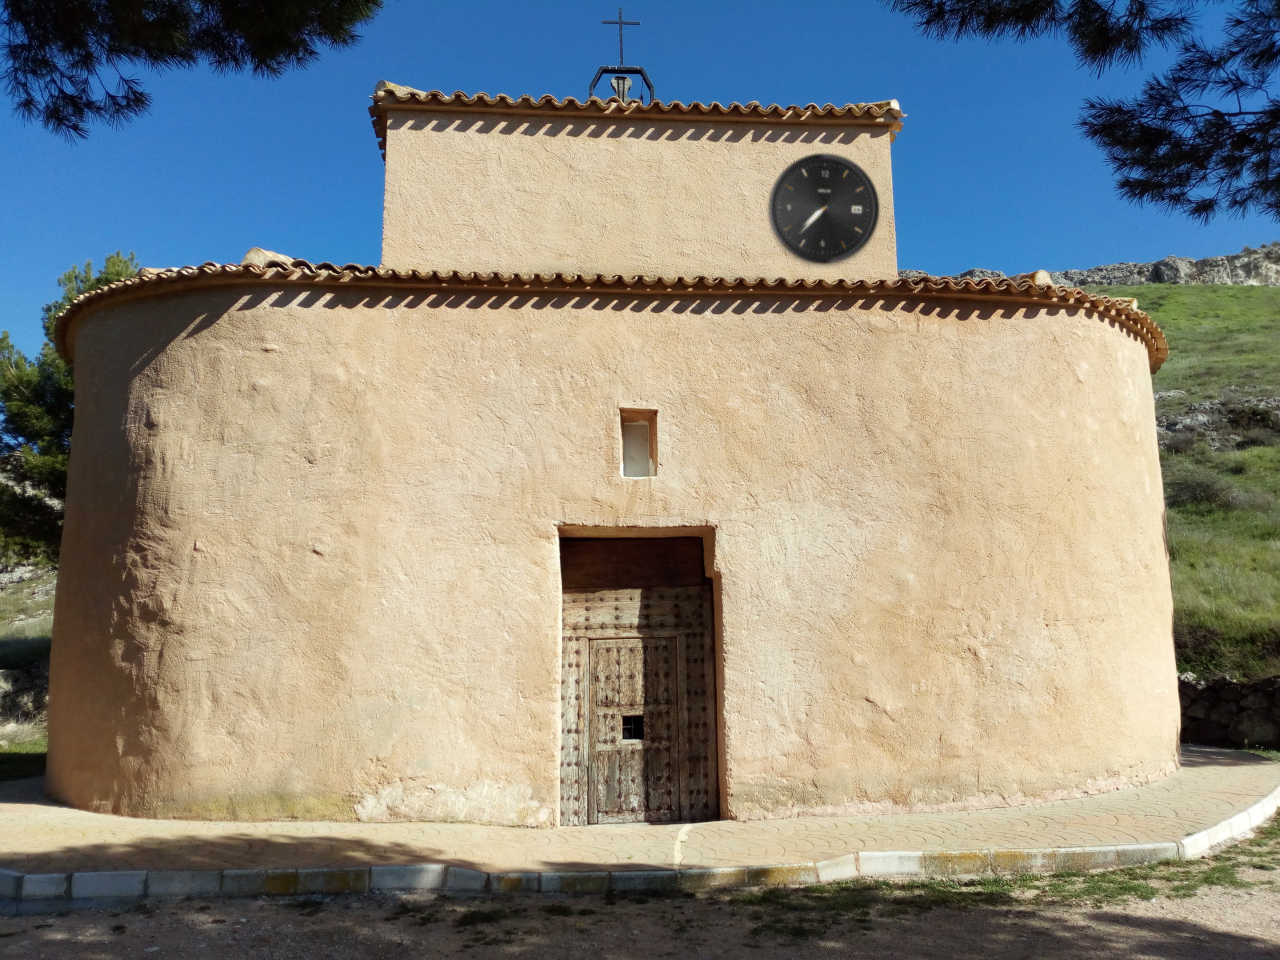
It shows 7h37
